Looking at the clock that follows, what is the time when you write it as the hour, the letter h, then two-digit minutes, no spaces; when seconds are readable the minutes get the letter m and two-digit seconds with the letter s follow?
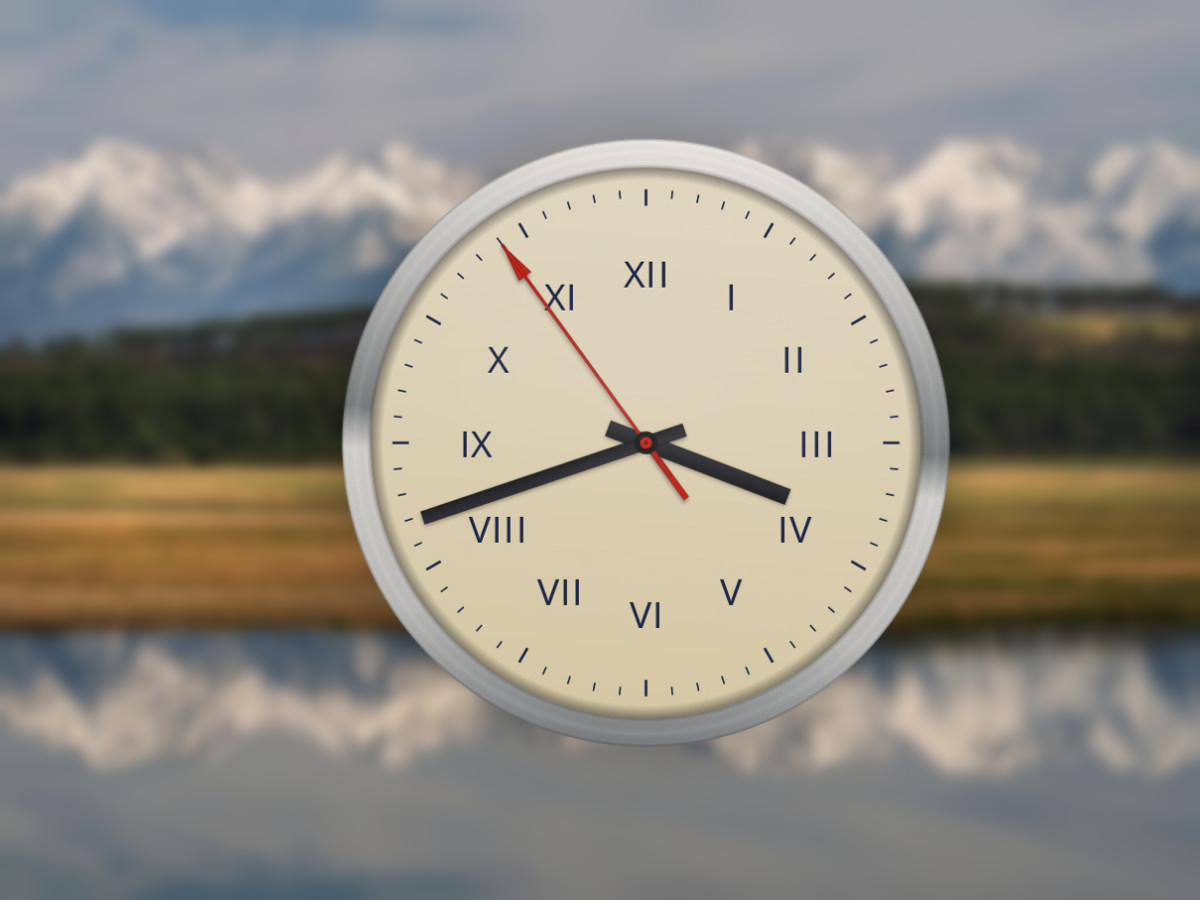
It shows 3h41m54s
